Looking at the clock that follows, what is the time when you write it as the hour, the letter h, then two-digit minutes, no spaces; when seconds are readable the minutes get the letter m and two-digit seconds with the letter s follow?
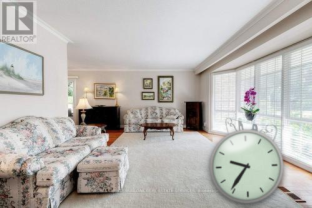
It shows 9h36
